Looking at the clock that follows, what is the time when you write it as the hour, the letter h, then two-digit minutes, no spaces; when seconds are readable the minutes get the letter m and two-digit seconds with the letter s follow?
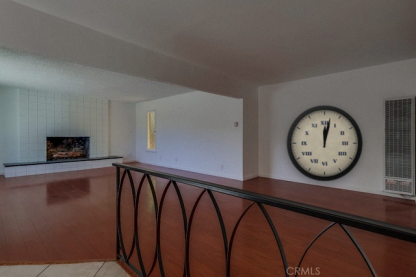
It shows 12h02
